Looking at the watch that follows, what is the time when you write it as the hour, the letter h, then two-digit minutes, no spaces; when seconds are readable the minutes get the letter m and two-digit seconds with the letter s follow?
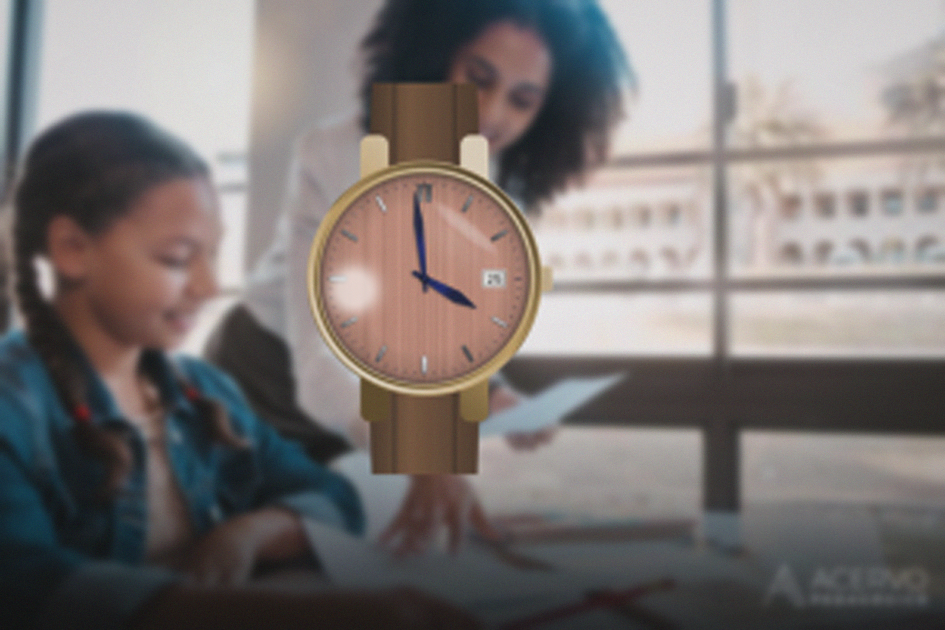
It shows 3h59
